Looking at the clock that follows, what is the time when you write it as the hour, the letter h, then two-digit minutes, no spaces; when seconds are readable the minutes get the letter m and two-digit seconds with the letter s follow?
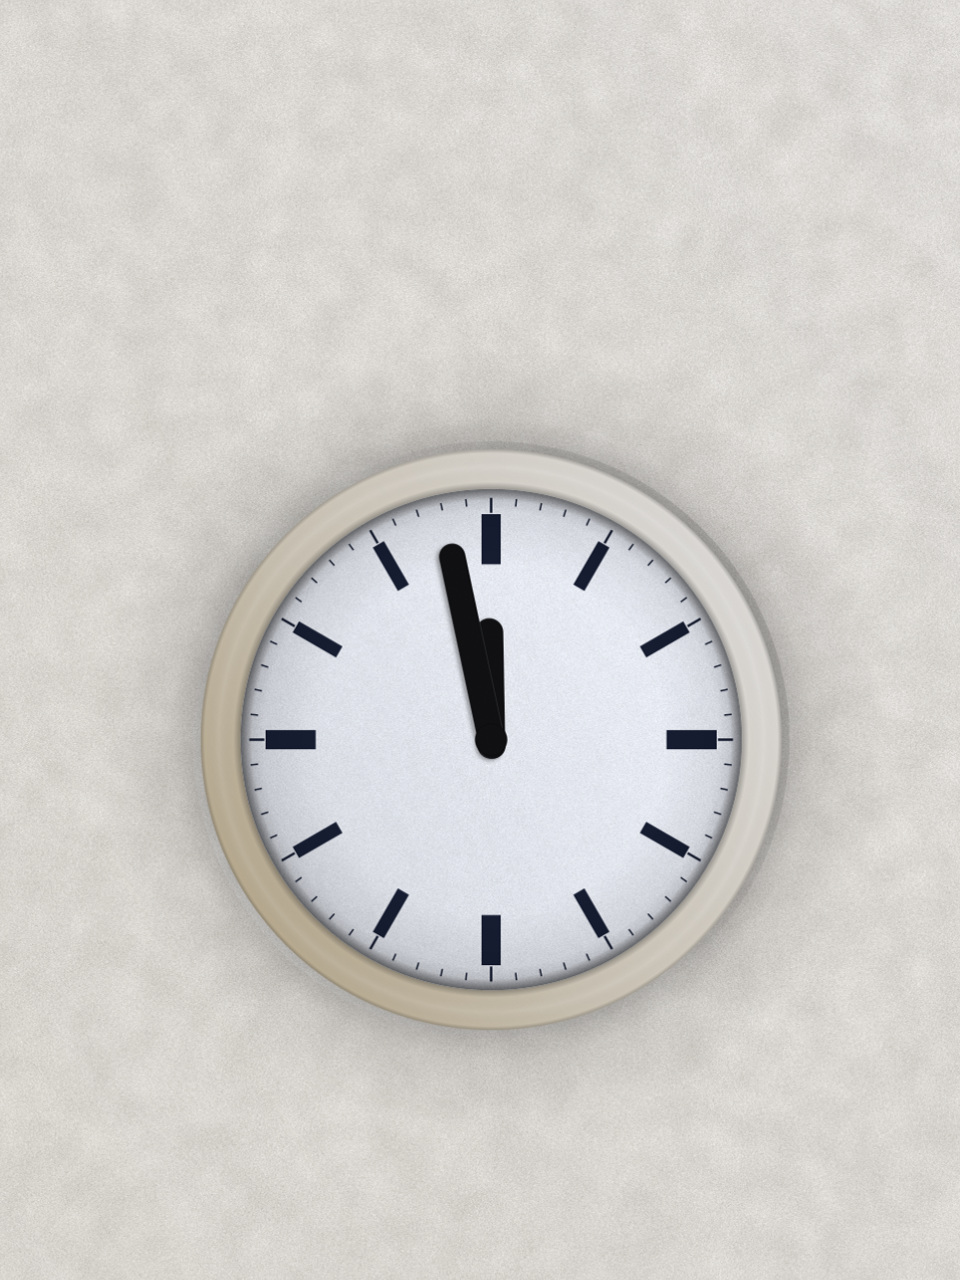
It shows 11h58
